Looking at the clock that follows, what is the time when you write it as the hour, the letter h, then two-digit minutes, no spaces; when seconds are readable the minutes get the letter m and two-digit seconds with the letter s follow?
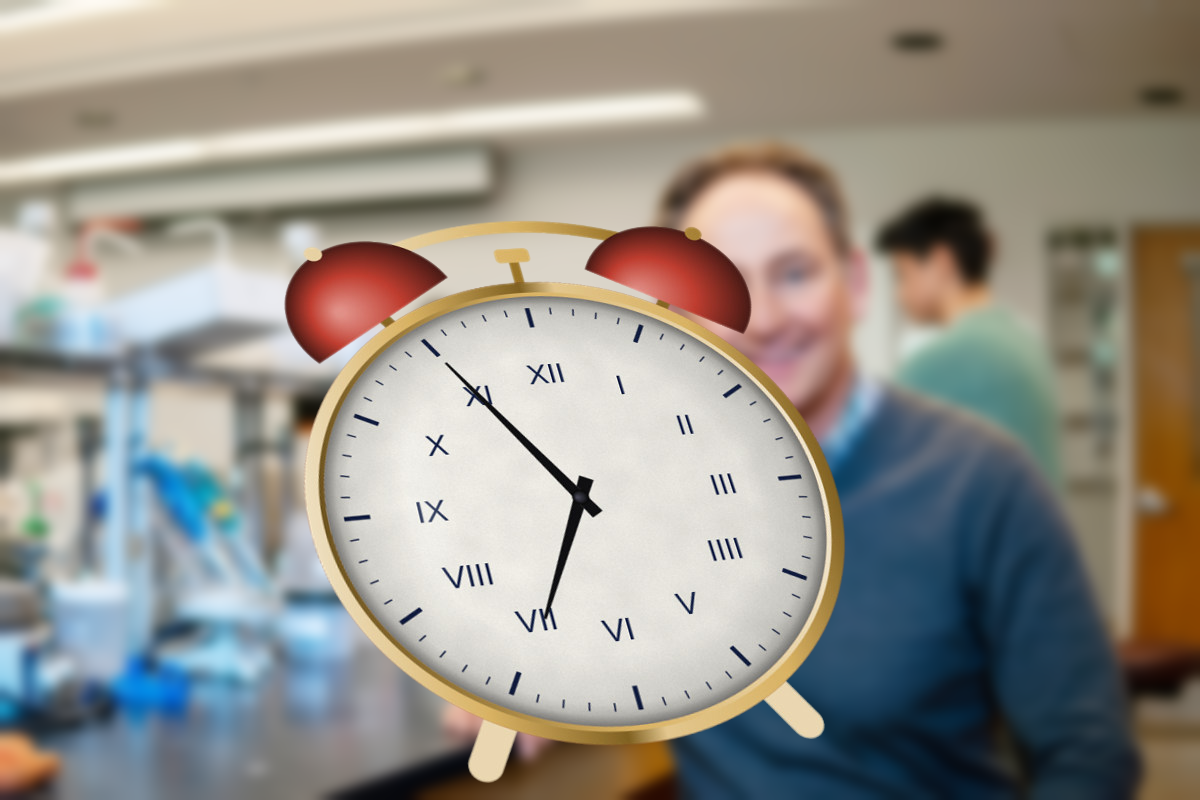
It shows 6h55
